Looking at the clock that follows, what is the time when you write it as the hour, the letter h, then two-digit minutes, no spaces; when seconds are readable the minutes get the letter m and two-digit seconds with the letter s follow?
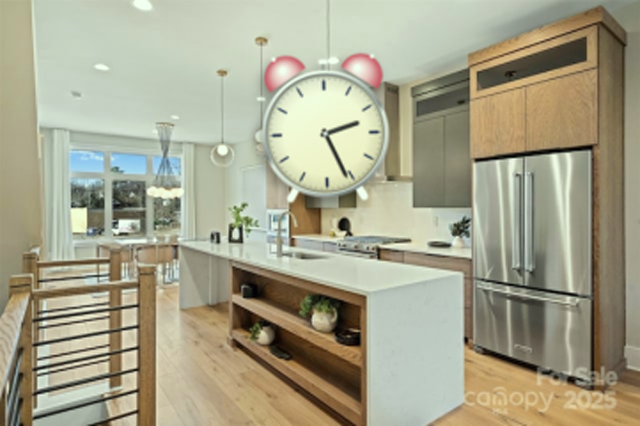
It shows 2h26
